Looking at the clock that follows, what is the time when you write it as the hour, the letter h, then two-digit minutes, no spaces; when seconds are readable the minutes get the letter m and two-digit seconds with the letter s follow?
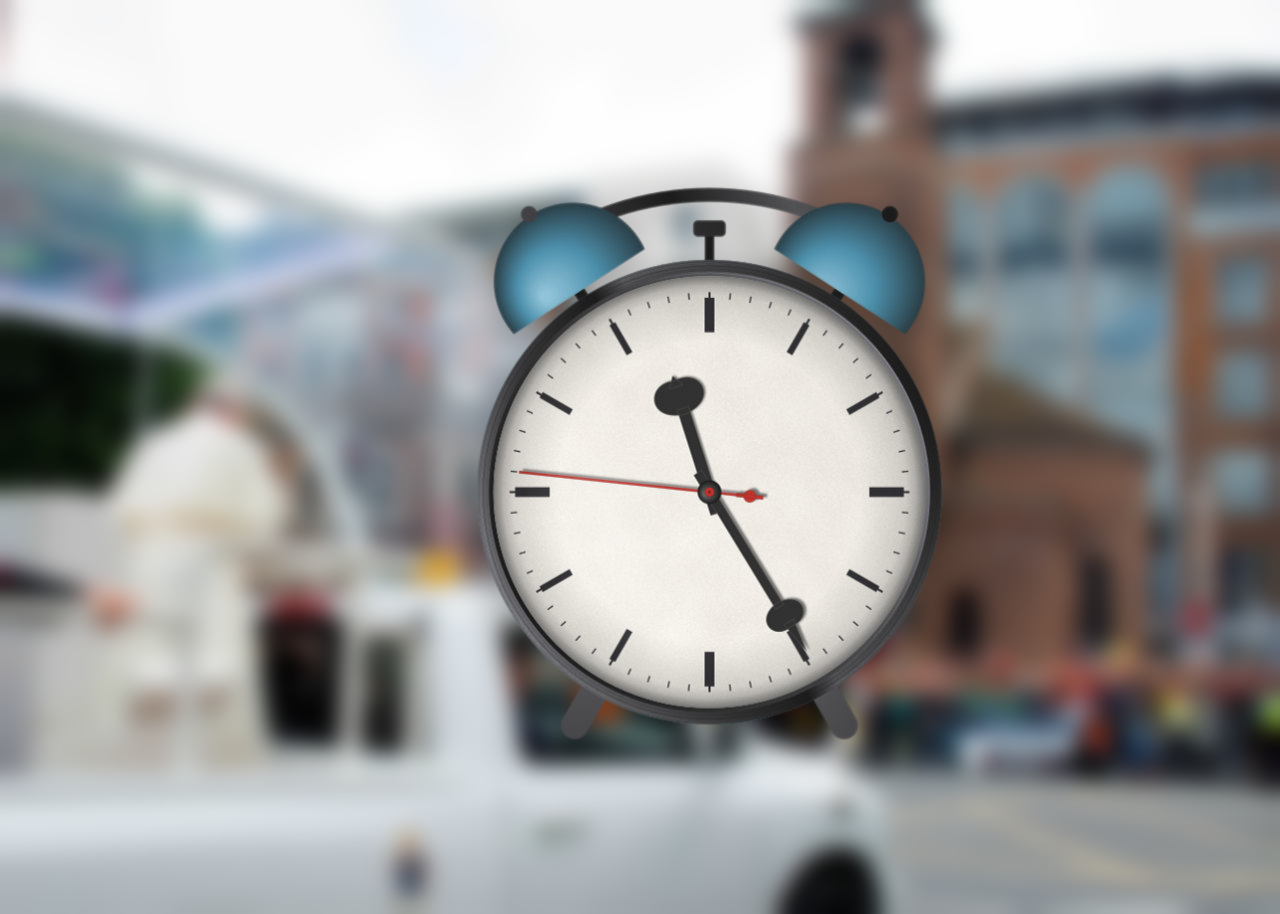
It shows 11h24m46s
